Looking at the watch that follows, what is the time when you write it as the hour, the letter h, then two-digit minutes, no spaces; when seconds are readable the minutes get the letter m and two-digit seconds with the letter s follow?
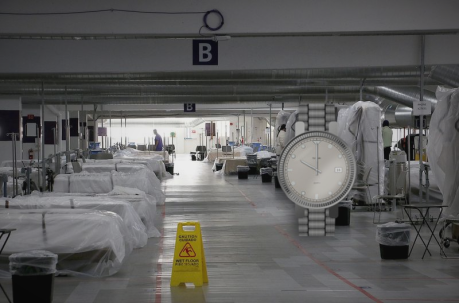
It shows 10h00
